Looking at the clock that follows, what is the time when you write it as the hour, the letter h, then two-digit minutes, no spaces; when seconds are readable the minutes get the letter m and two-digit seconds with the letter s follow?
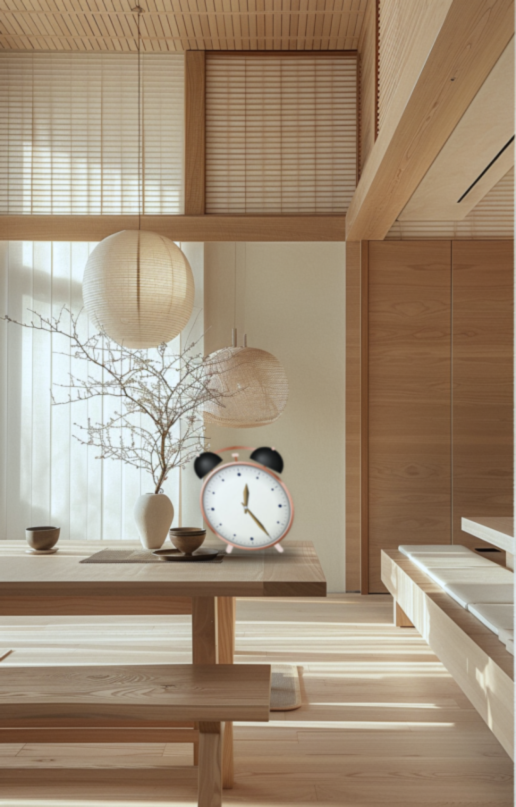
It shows 12h25
